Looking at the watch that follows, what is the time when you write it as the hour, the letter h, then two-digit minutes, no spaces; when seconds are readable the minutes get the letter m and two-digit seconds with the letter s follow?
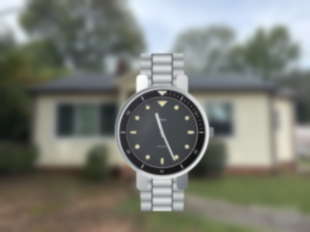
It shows 11h26
